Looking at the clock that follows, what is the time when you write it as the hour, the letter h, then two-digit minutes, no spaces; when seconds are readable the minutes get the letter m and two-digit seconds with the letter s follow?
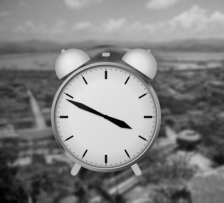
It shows 3h49
